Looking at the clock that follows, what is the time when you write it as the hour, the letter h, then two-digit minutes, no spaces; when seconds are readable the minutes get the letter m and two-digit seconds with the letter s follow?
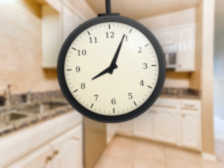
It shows 8h04
